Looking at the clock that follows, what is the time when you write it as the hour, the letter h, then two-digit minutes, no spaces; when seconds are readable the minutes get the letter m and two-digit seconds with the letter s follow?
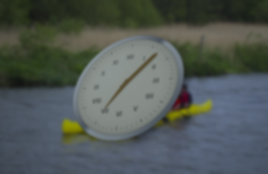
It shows 7h07
